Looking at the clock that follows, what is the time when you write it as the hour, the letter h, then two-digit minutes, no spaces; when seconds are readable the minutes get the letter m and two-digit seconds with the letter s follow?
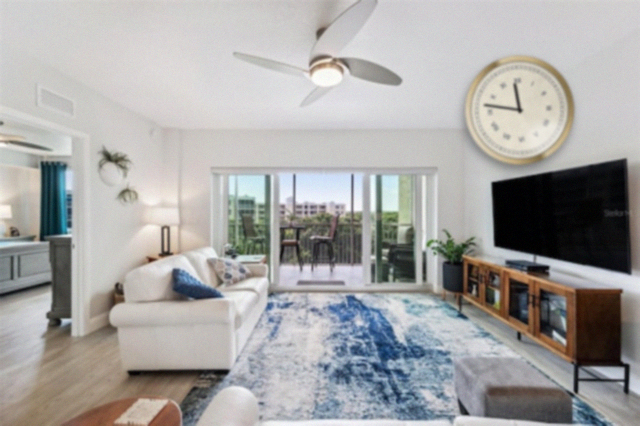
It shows 11h47
